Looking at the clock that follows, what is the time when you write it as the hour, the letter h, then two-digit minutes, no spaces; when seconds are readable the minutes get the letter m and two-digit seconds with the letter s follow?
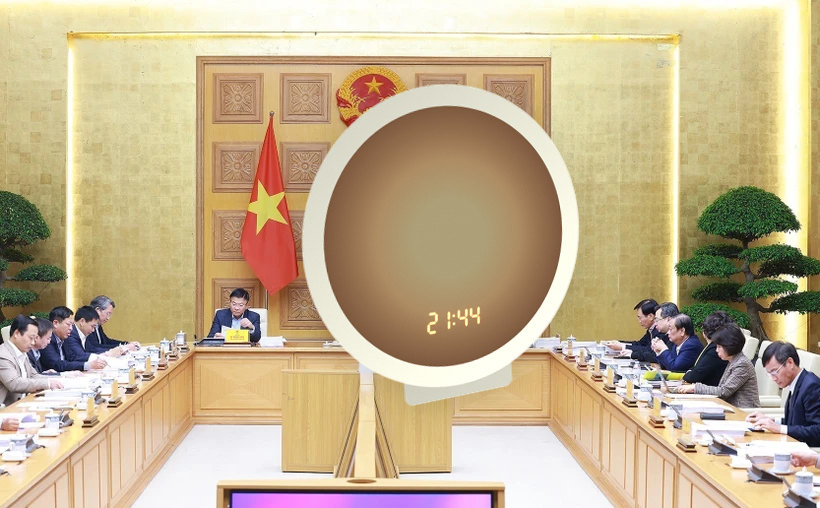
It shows 21h44
